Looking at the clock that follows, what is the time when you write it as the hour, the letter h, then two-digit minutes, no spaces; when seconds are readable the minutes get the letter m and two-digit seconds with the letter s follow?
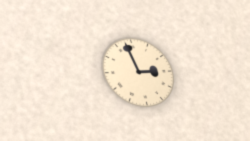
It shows 2h58
